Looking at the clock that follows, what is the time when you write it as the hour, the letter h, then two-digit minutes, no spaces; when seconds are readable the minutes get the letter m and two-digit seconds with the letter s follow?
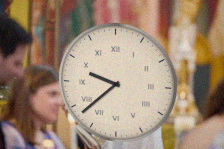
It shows 9h38
